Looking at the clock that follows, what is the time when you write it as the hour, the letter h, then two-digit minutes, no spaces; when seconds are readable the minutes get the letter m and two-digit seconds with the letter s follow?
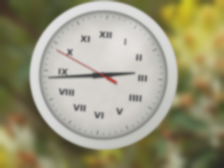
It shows 2h43m49s
